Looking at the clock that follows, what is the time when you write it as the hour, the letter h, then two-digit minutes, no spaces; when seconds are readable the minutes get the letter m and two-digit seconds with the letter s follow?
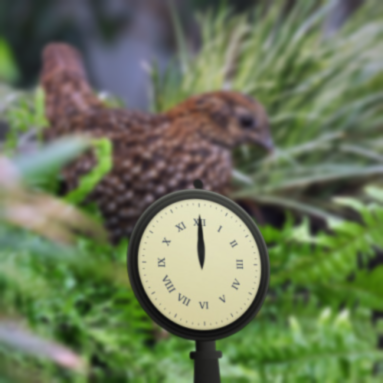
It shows 12h00
